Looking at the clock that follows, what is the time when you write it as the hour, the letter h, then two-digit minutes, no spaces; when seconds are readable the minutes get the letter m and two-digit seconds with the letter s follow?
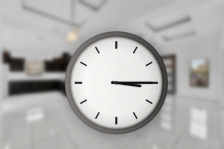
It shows 3h15
